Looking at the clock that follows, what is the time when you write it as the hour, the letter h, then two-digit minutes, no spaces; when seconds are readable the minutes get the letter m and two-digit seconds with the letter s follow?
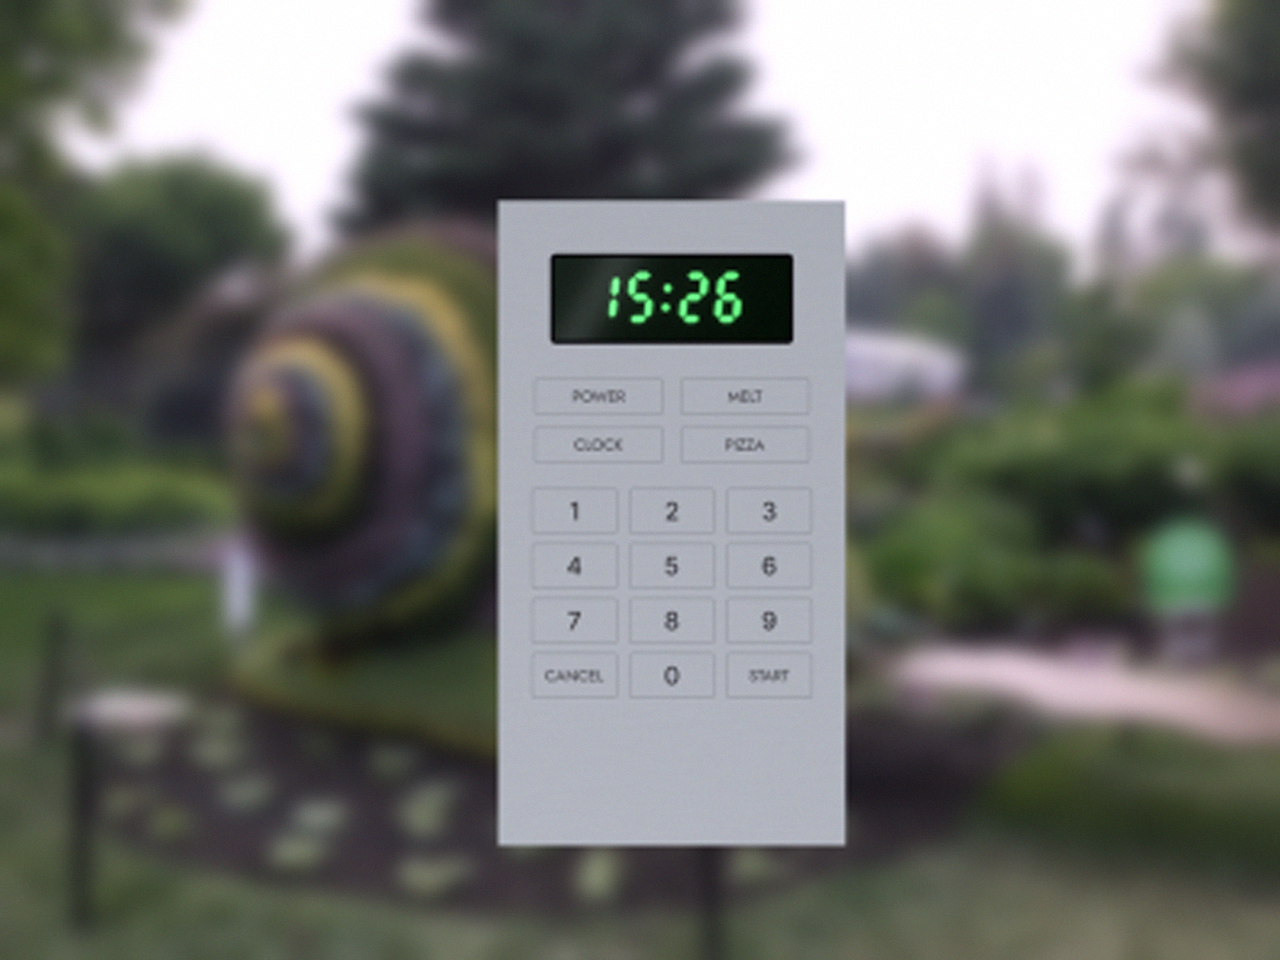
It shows 15h26
